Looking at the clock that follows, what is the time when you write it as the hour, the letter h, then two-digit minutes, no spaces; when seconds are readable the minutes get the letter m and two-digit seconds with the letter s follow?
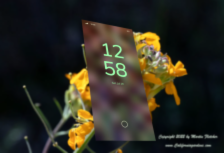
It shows 12h58
